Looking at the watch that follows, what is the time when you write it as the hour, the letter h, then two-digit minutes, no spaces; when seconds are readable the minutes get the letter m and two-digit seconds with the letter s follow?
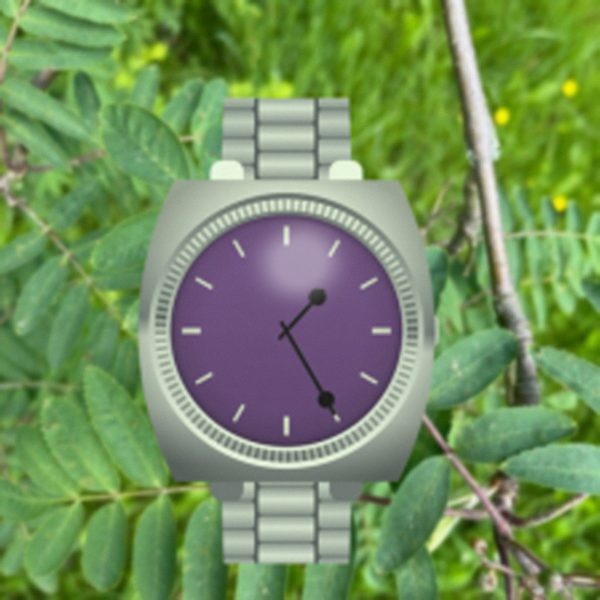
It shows 1h25
